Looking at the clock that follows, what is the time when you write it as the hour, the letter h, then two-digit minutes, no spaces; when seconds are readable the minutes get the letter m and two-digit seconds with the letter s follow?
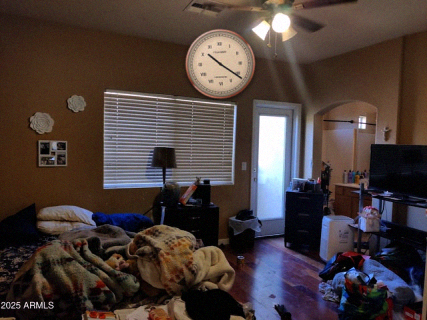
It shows 10h21
